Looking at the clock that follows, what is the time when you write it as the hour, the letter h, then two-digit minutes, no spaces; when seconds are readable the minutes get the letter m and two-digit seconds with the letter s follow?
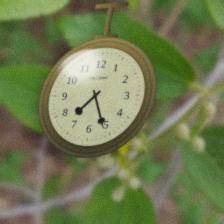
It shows 7h26
